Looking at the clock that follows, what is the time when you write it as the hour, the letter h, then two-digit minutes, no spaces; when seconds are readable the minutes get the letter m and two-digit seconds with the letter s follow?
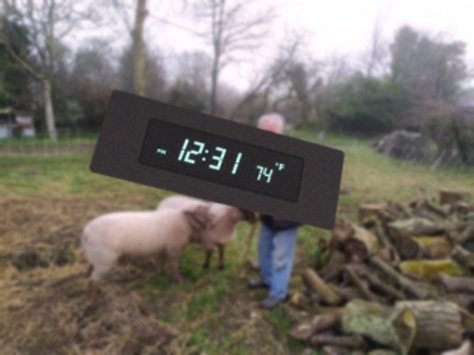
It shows 12h31
